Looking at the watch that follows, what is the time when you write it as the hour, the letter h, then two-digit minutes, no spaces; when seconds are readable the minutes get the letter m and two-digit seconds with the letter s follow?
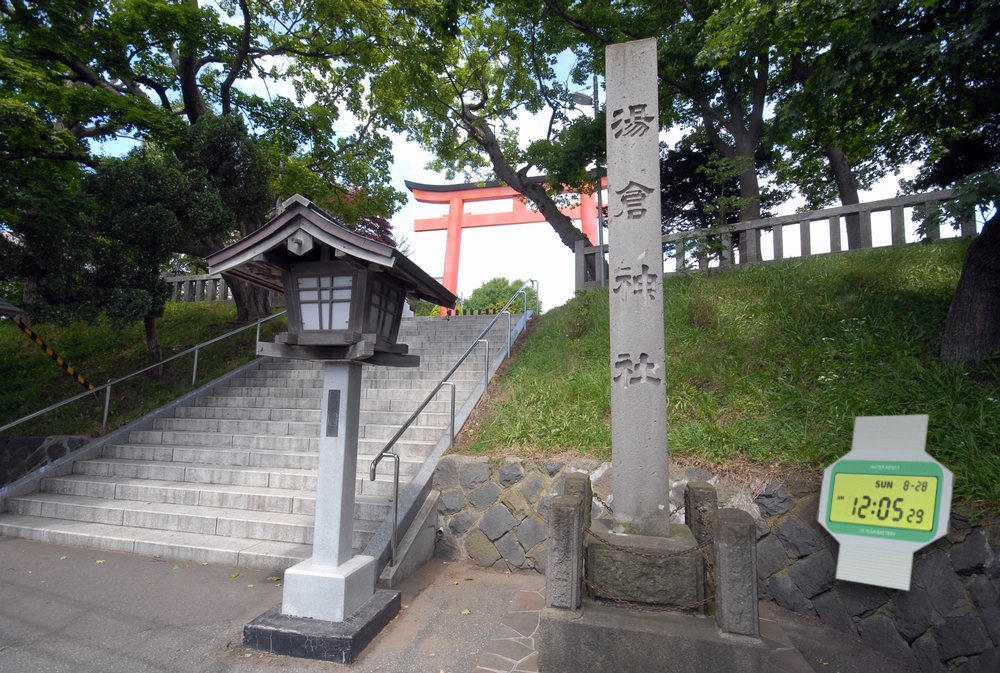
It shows 12h05m29s
